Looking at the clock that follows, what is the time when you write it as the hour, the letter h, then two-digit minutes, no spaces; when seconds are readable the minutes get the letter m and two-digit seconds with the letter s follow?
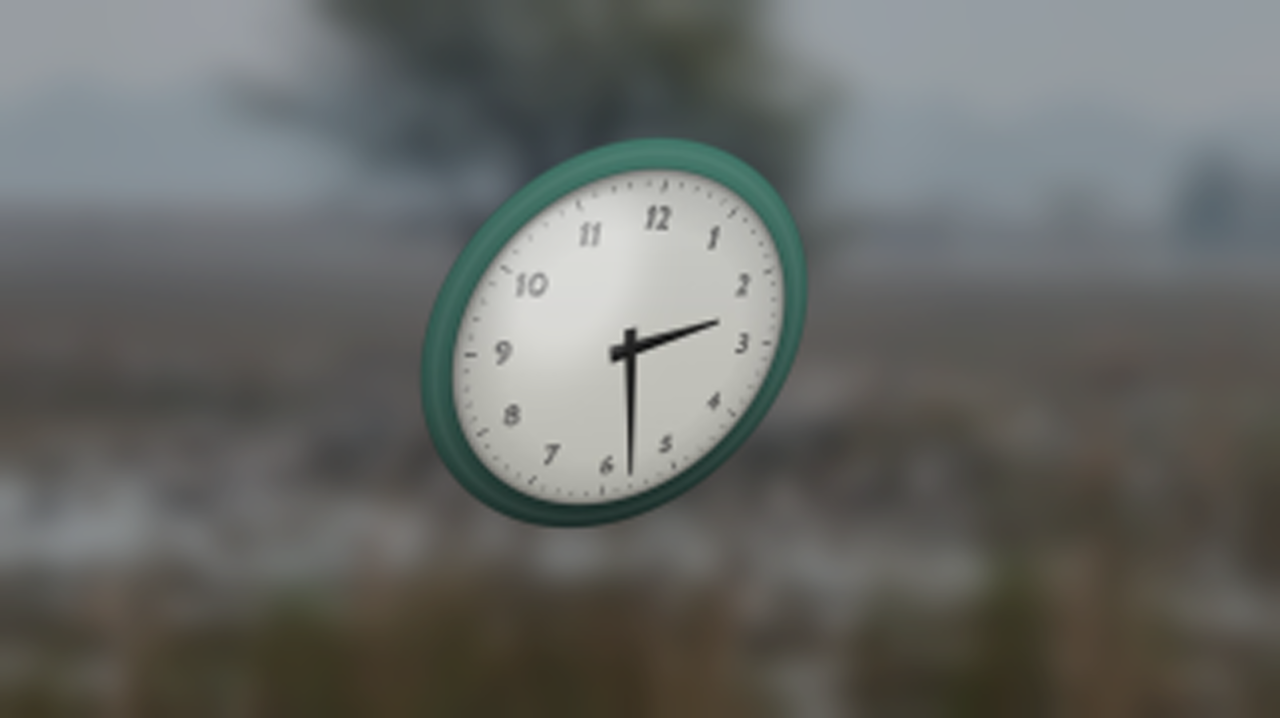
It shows 2h28
